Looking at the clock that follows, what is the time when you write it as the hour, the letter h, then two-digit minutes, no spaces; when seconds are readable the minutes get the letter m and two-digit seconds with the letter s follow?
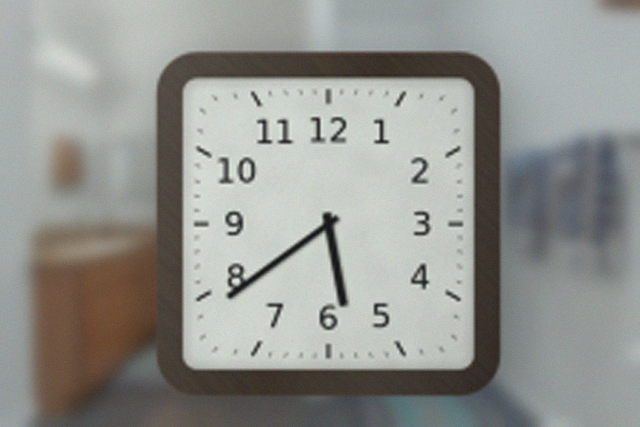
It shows 5h39
